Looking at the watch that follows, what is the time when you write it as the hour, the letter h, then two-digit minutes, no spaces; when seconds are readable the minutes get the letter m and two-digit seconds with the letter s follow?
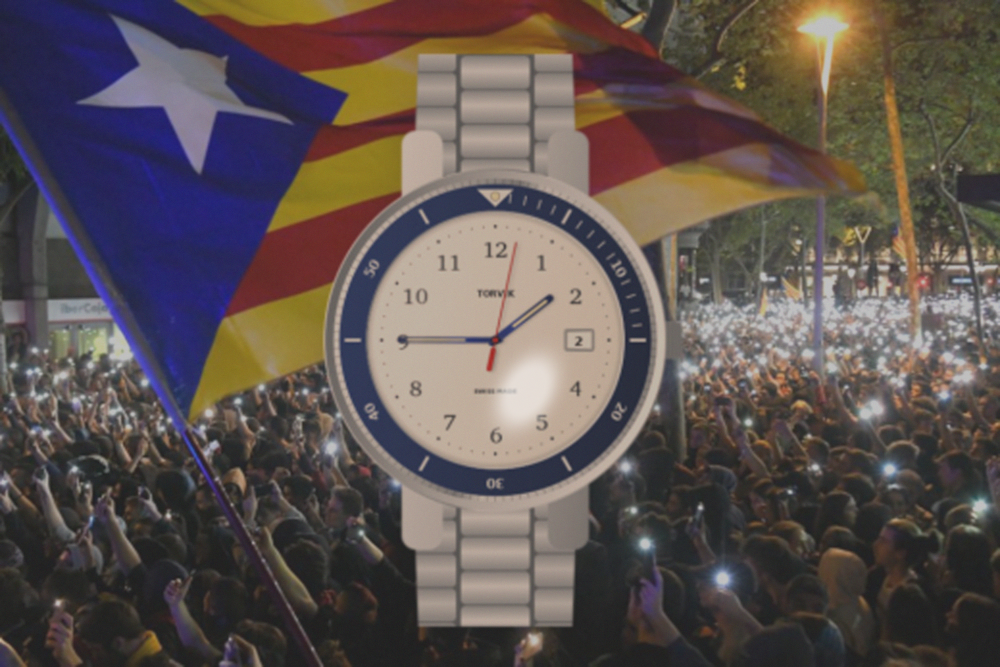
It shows 1h45m02s
